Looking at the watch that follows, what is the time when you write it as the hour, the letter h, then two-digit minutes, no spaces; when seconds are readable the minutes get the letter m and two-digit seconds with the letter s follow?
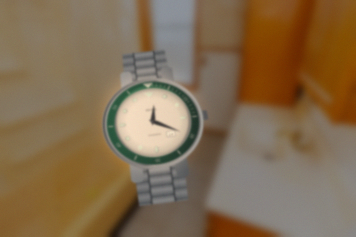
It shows 12h20
